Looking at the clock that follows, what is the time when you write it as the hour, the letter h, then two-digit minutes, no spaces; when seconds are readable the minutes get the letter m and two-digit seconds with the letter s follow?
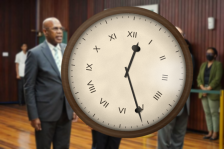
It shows 12h26
